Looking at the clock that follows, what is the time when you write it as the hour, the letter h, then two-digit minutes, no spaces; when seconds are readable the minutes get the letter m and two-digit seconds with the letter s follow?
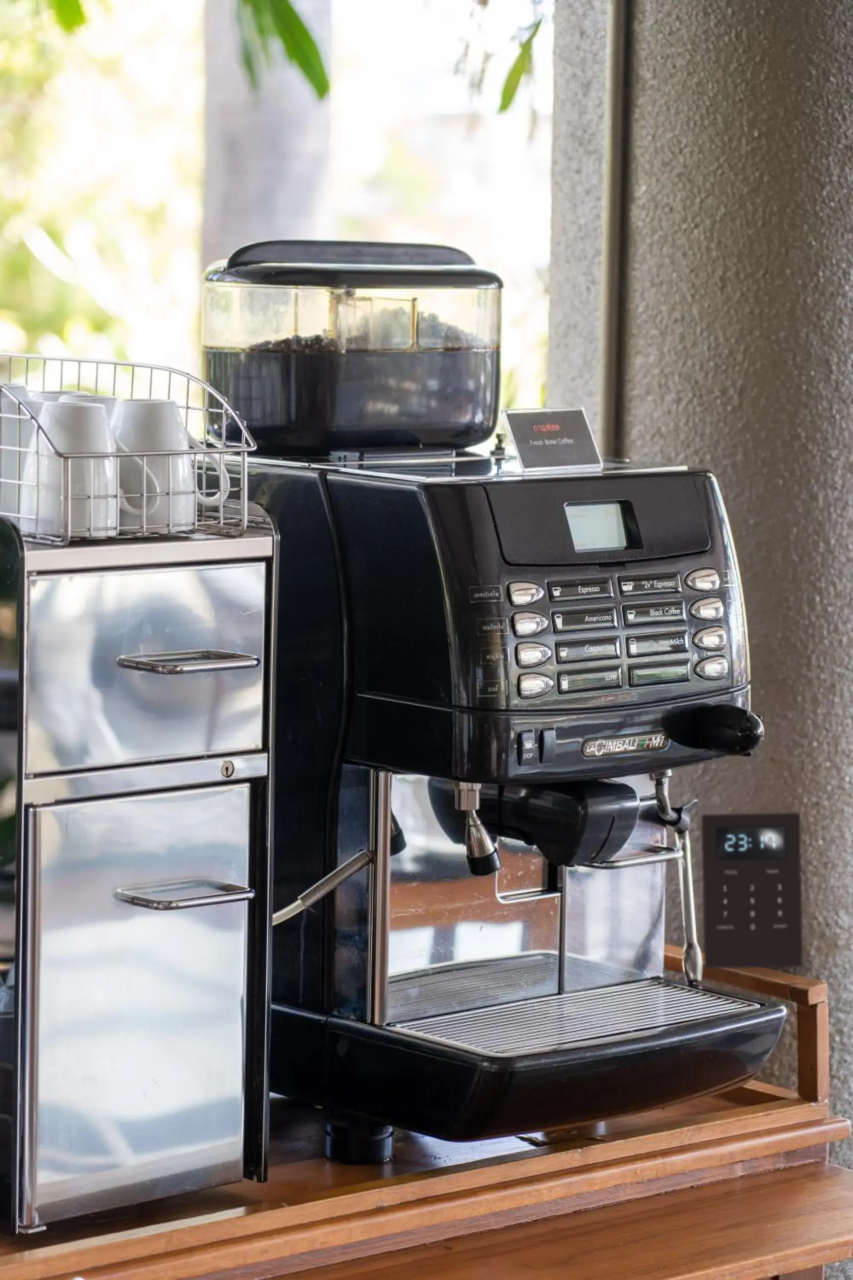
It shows 23h17
